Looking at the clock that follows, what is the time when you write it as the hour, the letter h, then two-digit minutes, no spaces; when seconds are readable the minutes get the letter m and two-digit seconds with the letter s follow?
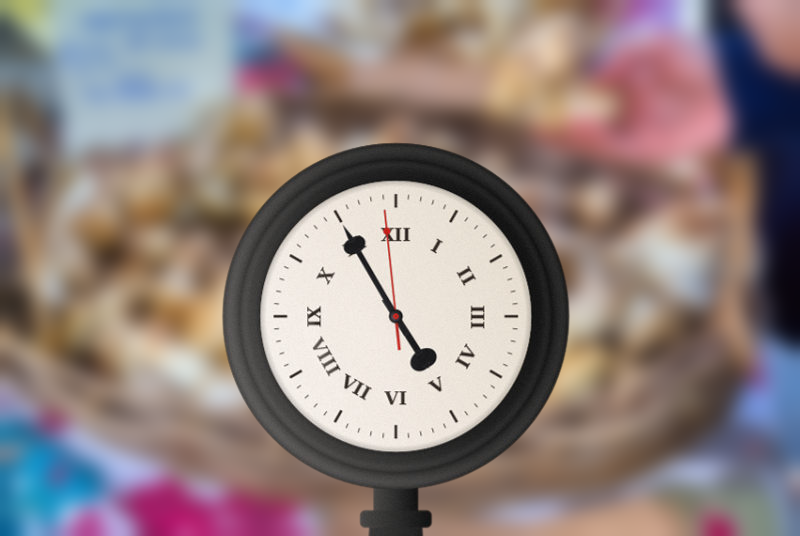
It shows 4h54m59s
